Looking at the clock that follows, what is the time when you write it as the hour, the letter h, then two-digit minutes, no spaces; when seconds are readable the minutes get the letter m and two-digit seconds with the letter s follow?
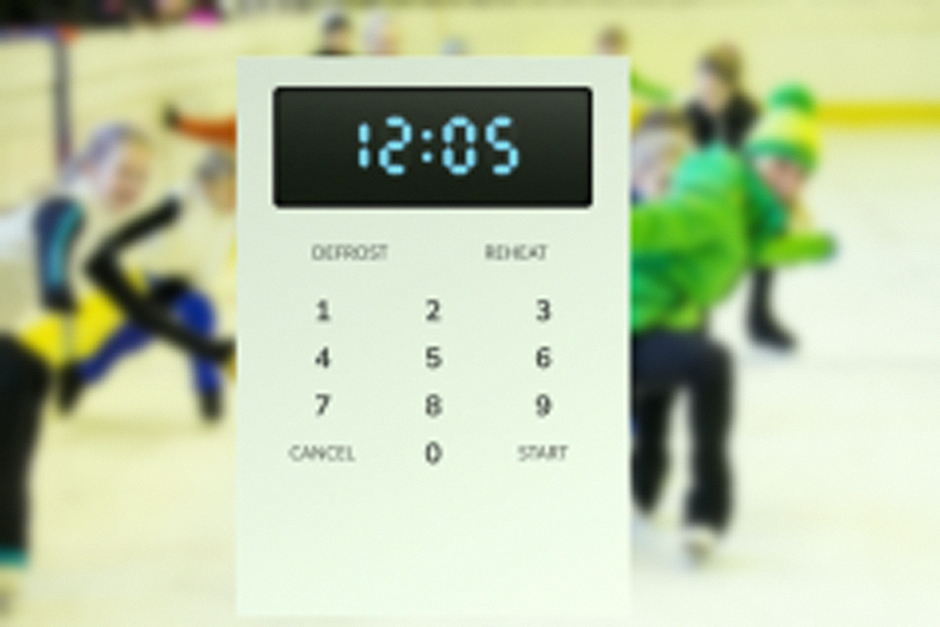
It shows 12h05
